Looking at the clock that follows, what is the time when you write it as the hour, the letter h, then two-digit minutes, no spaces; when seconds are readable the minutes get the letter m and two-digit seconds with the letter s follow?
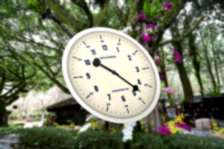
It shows 10h23
